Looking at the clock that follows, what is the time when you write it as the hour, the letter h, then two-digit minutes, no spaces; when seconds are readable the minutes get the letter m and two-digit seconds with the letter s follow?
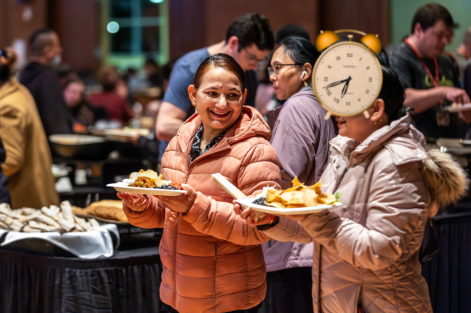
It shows 6h42
